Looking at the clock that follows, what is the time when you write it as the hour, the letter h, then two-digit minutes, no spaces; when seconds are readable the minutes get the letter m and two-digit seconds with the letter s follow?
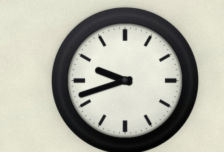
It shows 9h42
